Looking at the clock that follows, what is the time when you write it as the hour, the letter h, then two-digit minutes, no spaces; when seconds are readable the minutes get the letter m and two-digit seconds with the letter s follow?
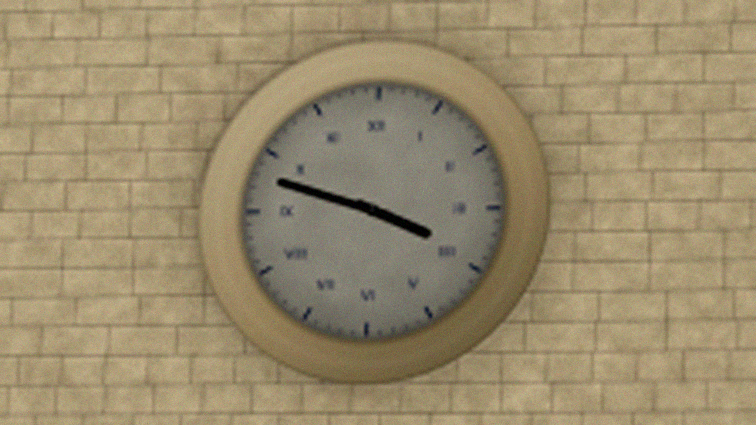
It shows 3h48
